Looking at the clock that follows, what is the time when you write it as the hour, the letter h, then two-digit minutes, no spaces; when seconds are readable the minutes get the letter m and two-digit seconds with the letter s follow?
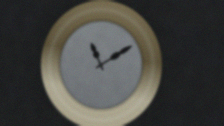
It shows 11h10
